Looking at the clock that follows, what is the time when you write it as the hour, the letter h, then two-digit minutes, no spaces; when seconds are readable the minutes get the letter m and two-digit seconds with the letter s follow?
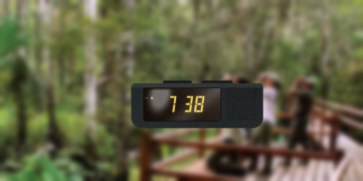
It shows 7h38
